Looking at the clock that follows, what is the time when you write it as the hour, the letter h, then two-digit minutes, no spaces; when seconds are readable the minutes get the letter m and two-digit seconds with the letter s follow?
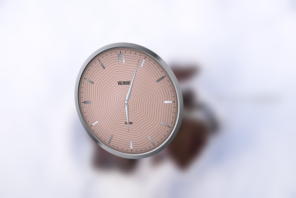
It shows 6h04
